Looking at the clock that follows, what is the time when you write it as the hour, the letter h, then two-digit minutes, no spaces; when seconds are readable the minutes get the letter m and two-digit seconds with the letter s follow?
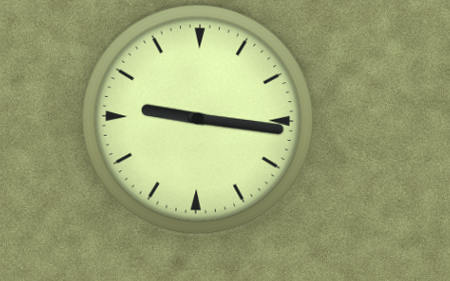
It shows 9h16
